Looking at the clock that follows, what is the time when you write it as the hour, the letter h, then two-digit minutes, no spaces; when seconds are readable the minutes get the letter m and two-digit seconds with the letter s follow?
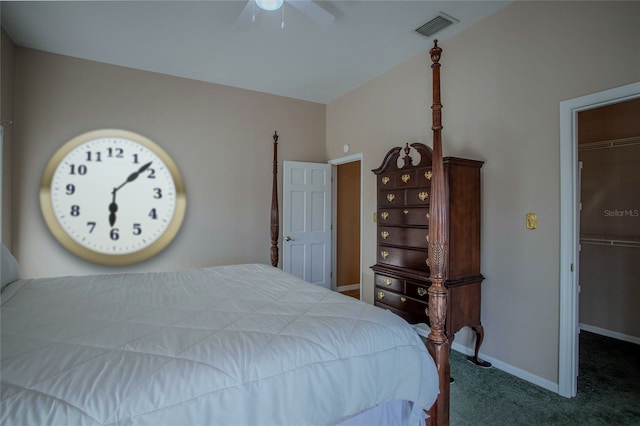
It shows 6h08
